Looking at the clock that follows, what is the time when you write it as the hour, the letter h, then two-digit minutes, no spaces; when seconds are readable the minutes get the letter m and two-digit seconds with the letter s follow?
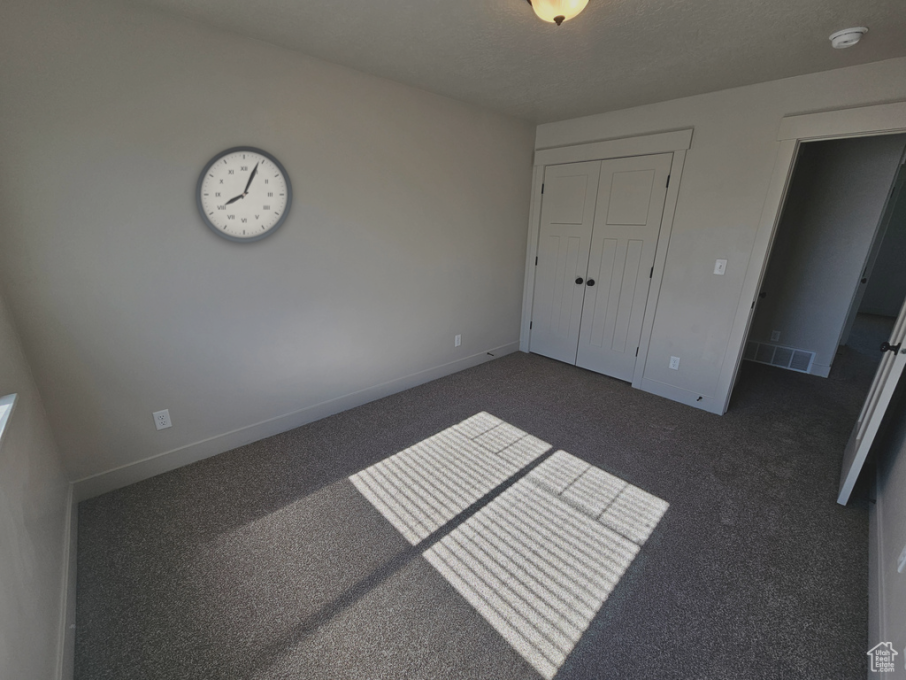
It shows 8h04
